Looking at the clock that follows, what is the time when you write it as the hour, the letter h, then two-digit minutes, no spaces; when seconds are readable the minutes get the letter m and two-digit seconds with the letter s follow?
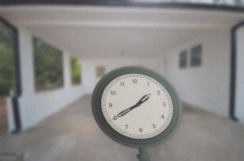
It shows 1h40
